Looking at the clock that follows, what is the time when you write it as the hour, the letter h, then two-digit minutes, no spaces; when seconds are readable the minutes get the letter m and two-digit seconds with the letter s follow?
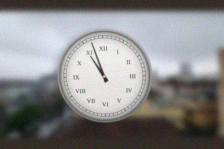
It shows 10h57
